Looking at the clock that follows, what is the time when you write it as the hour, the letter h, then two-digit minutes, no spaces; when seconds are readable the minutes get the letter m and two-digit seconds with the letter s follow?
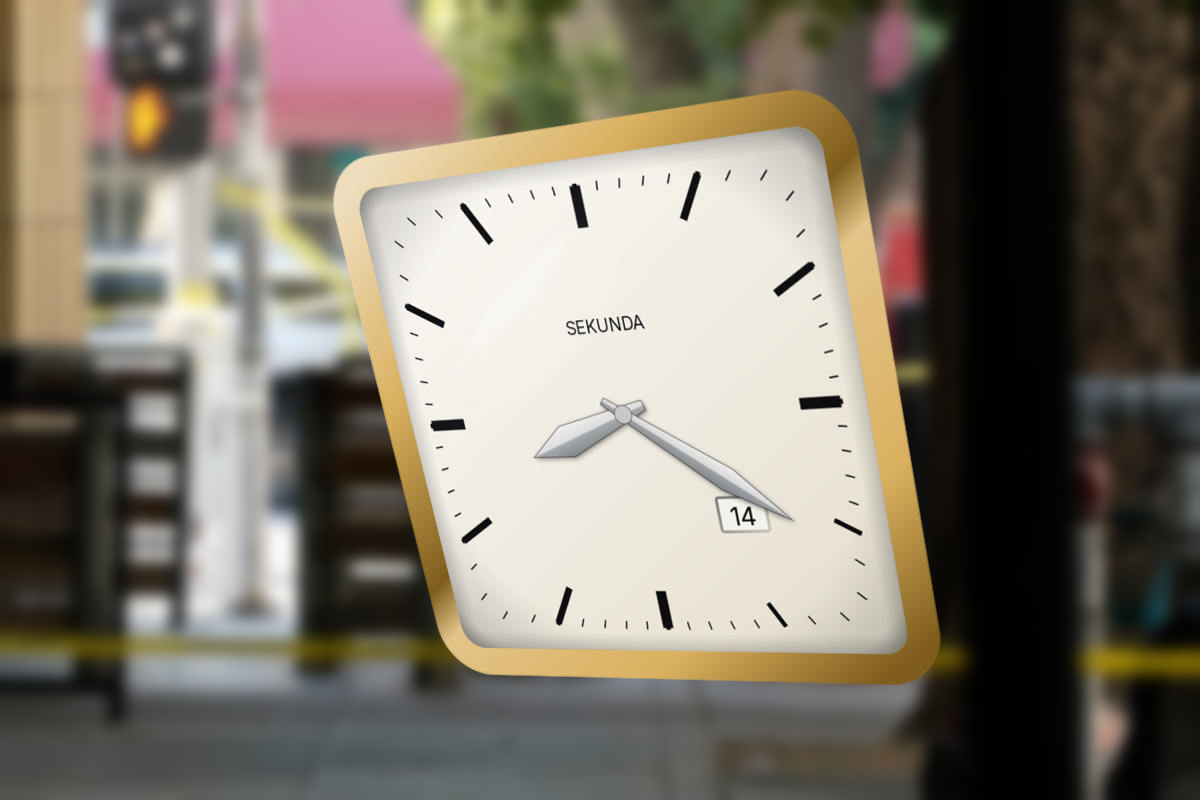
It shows 8h21
